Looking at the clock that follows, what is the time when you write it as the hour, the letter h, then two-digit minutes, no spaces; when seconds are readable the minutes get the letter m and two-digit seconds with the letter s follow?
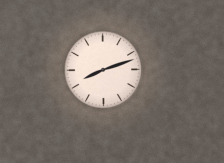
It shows 8h12
